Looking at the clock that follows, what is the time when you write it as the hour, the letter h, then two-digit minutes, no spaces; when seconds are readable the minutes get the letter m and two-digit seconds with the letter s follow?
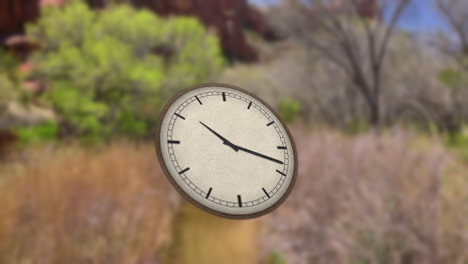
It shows 10h18
